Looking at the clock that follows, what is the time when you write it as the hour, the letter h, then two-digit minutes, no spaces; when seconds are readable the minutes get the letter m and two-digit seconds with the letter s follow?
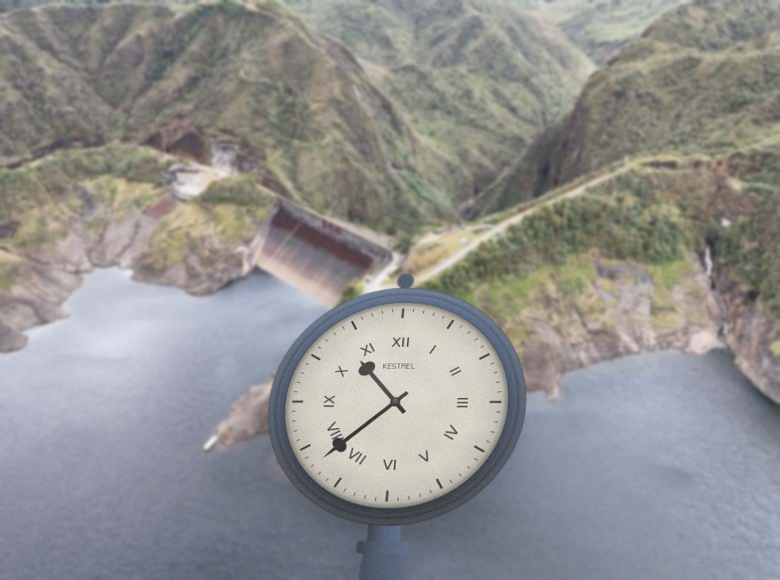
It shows 10h38
